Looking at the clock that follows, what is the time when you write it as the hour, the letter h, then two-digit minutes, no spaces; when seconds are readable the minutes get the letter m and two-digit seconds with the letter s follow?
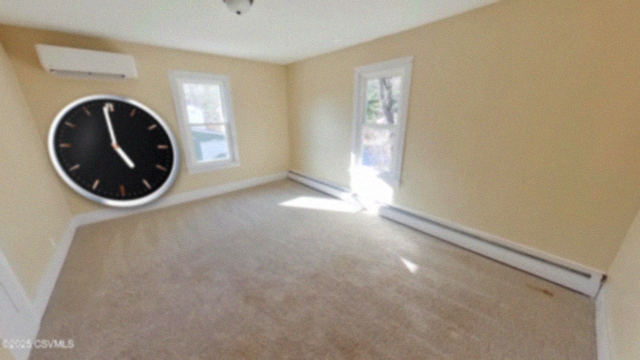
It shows 4h59
